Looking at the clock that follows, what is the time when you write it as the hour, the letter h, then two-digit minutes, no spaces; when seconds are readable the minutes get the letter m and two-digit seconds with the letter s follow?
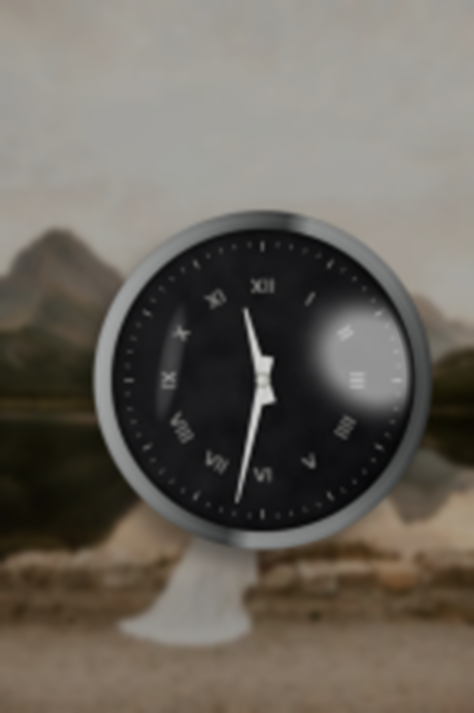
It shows 11h32
